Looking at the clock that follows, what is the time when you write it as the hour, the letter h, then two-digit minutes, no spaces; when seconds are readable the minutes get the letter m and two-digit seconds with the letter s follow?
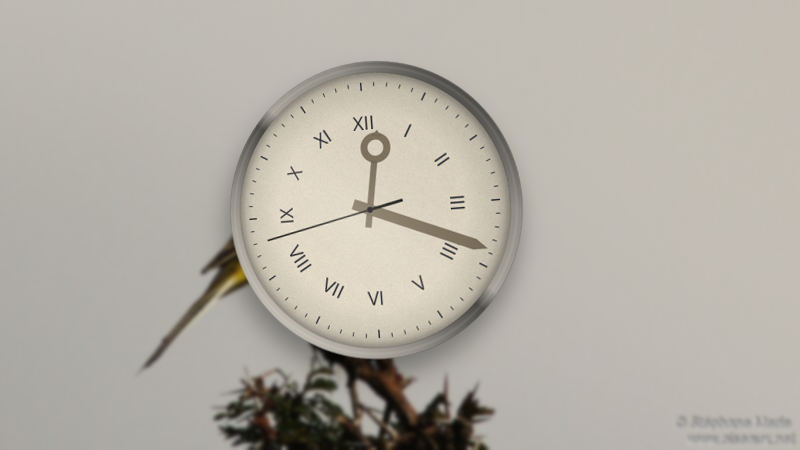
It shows 12h18m43s
